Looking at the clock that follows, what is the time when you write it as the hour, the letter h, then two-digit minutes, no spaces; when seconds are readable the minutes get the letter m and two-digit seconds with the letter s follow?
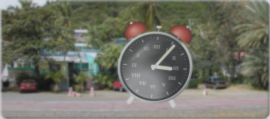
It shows 3h06
